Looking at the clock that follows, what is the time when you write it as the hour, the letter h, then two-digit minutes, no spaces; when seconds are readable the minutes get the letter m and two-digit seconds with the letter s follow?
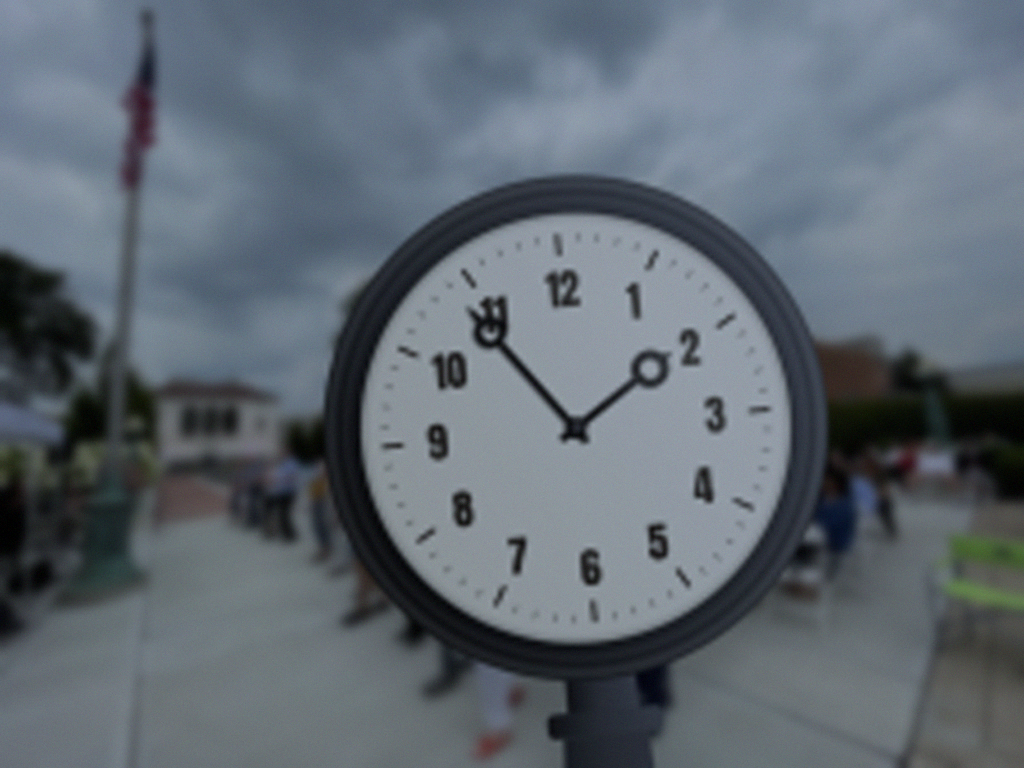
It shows 1h54
